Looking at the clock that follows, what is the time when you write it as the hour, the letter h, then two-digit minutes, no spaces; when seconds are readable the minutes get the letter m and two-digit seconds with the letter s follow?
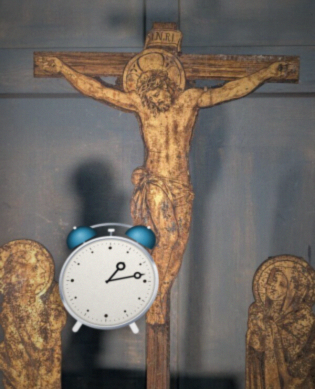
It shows 1h13
